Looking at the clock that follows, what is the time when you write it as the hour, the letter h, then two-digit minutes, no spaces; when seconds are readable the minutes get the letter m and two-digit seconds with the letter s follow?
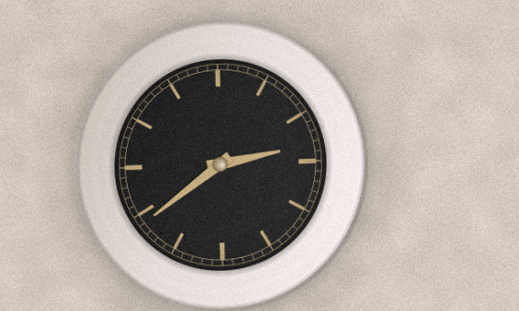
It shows 2h39
